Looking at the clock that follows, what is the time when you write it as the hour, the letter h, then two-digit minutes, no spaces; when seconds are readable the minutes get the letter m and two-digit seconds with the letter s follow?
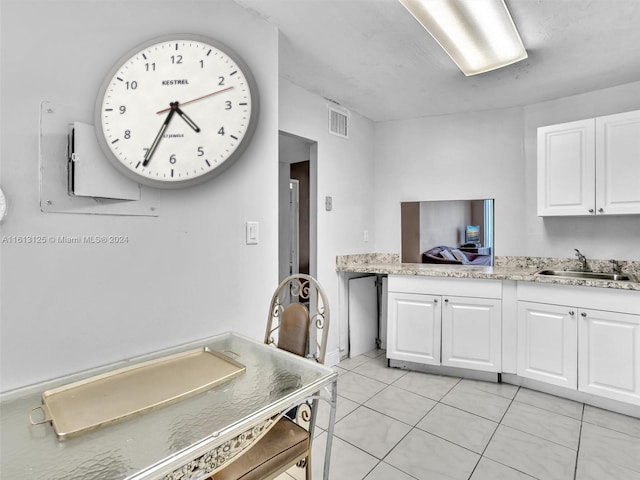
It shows 4h34m12s
